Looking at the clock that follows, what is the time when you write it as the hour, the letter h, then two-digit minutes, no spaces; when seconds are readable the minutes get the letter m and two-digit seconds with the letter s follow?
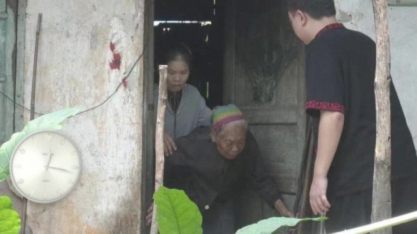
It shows 12h17
